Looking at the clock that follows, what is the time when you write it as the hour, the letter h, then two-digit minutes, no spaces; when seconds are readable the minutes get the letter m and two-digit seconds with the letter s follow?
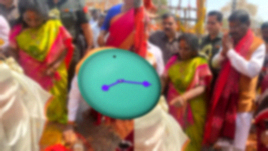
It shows 8h17
